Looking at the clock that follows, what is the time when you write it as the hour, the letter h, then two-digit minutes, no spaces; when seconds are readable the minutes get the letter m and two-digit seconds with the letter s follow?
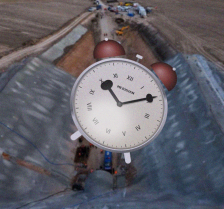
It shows 10h09
